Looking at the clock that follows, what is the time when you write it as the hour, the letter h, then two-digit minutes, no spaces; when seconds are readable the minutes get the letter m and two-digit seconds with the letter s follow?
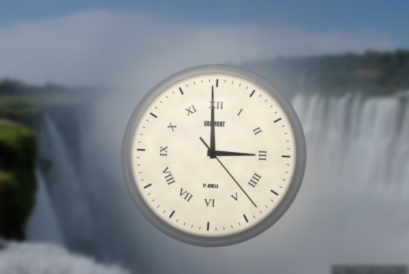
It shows 2h59m23s
